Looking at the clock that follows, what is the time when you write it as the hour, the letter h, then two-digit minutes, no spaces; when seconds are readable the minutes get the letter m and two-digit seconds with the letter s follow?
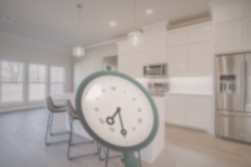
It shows 7h30
